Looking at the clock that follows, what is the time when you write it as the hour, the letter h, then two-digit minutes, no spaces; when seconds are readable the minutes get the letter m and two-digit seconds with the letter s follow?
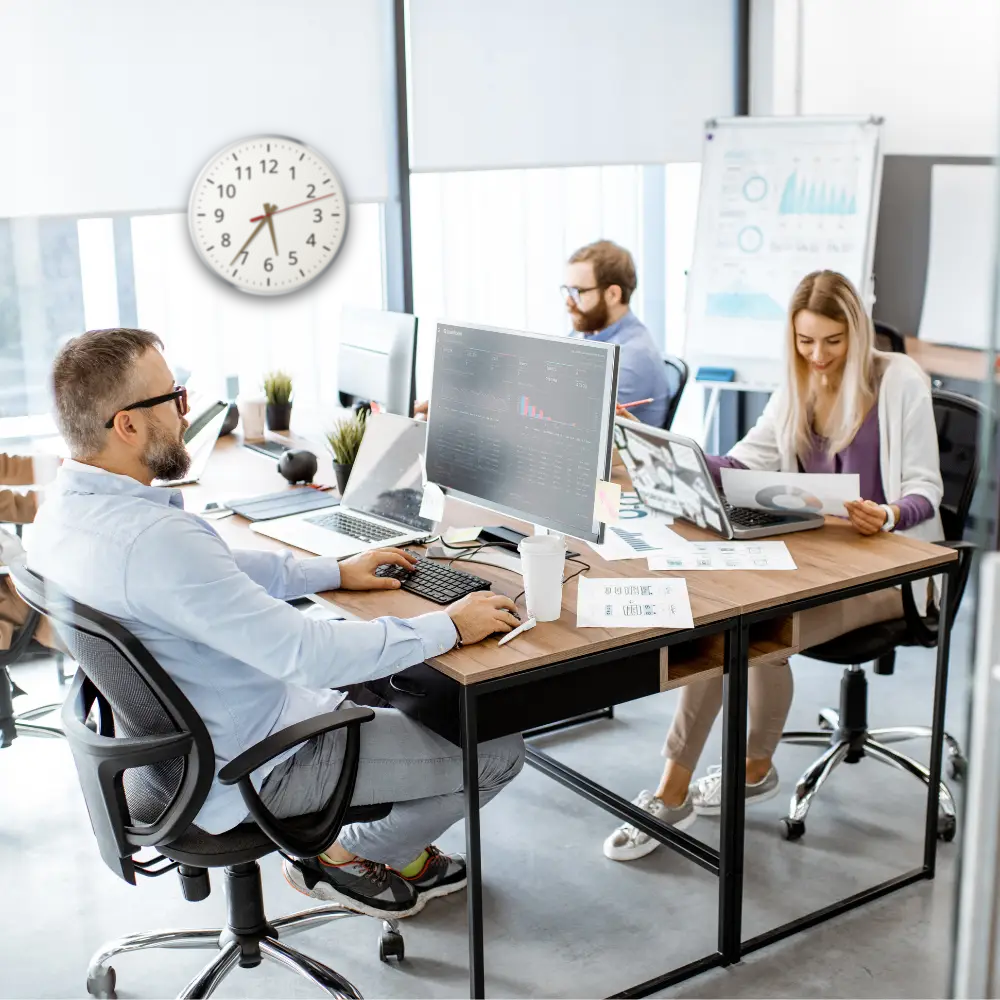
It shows 5h36m12s
